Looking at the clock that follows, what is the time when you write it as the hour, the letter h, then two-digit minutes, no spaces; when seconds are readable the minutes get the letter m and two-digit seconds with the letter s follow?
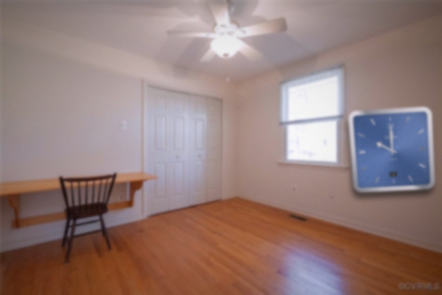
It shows 10h00
